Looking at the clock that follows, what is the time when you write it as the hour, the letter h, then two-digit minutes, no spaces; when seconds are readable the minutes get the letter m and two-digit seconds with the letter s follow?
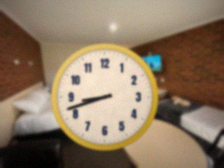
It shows 8h42
